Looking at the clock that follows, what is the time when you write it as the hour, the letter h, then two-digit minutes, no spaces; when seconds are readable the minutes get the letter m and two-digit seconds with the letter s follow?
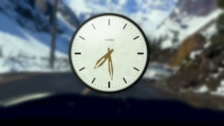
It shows 7h29
